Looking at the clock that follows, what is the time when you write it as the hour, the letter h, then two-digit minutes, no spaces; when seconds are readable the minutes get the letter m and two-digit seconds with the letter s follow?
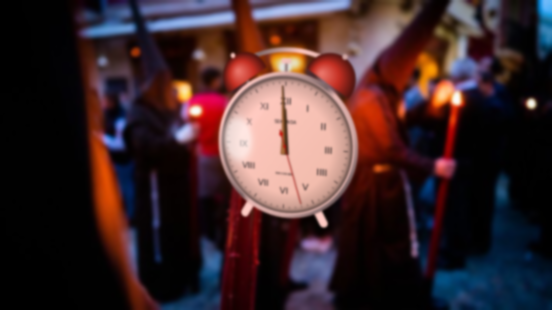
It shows 11h59m27s
